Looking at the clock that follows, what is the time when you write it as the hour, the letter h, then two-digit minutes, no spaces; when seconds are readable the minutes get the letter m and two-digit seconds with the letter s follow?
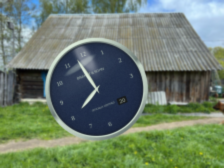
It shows 7h58
